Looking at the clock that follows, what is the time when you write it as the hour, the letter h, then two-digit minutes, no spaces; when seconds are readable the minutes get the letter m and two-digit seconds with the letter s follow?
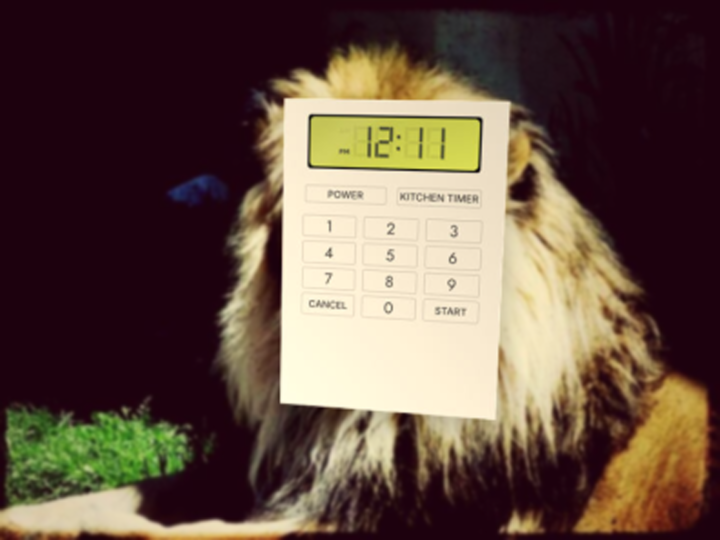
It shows 12h11
